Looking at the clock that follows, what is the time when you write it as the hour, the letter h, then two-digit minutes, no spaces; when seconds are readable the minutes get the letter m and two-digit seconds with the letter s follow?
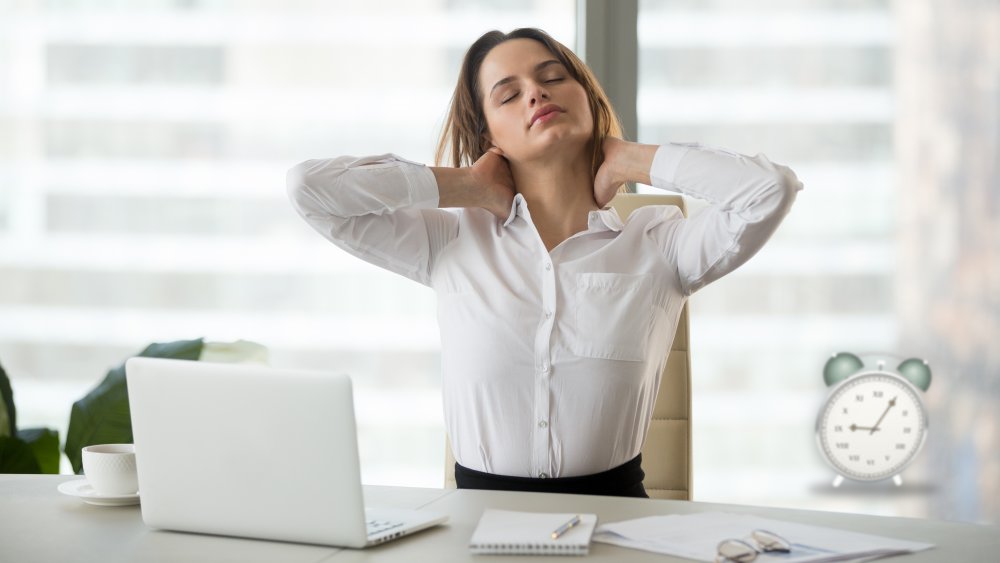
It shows 9h05
